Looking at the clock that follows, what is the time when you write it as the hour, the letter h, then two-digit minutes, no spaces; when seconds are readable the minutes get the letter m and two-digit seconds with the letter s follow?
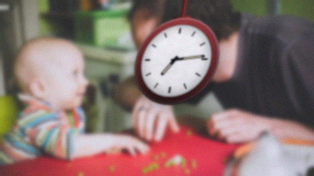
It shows 7h14
